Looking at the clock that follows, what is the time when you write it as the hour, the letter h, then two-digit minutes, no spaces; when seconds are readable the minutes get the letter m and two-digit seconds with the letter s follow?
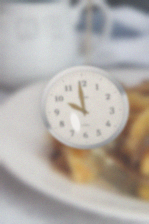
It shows 9h59
